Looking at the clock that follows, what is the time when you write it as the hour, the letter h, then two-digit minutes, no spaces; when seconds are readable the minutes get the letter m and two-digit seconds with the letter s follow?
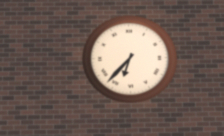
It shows 6h37
